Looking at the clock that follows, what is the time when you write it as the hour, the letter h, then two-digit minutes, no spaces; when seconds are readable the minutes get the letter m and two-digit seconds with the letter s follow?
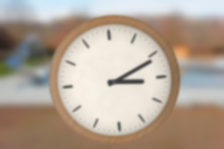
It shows 3h11
